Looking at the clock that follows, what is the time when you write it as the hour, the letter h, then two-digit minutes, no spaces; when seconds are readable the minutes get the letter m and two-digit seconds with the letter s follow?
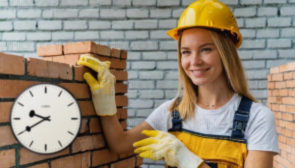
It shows 9h40
